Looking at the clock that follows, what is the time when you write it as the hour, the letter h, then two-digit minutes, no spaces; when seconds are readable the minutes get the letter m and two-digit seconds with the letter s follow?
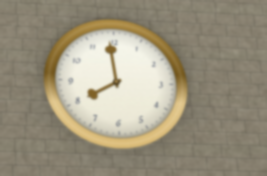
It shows 7h59
